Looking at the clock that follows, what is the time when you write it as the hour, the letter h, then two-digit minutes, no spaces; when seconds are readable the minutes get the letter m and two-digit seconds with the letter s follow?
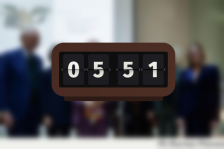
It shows 5h51
